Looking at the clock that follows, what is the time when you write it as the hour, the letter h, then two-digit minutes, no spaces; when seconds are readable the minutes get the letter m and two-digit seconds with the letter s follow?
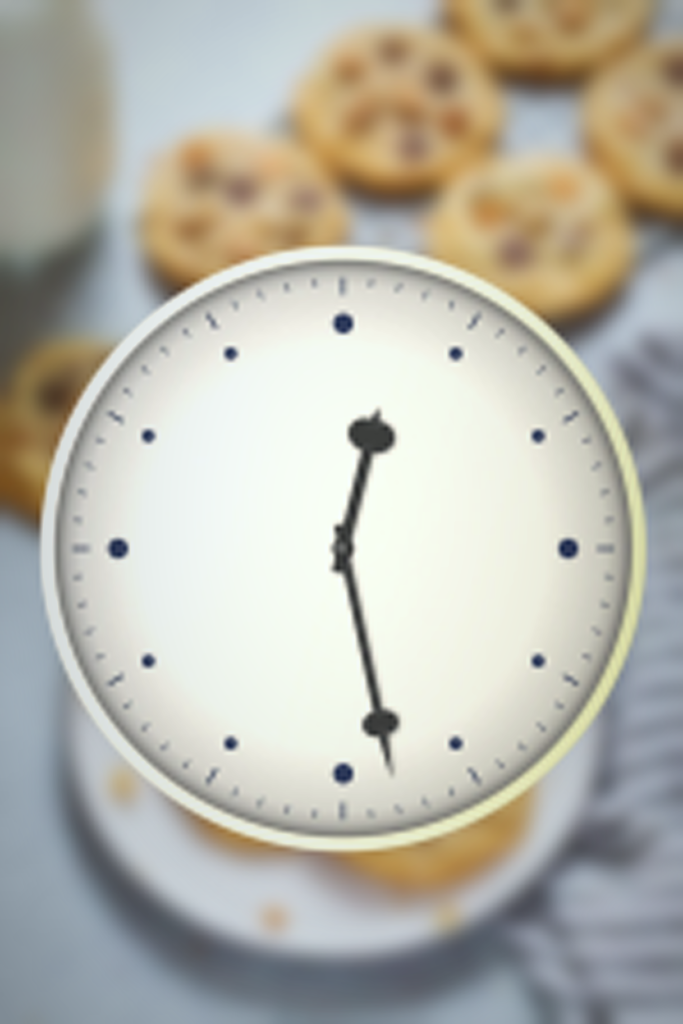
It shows 12h28
